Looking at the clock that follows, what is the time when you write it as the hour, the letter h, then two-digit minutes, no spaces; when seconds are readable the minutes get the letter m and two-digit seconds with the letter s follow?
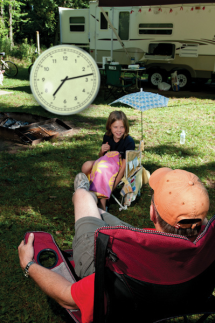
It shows 7h13
